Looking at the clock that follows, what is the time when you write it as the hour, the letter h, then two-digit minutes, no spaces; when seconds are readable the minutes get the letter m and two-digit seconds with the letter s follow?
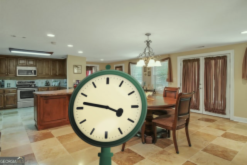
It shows 3h47
